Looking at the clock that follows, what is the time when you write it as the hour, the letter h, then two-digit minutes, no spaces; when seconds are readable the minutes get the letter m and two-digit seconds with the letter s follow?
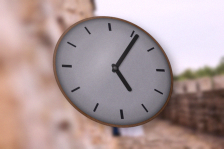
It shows 5h06
